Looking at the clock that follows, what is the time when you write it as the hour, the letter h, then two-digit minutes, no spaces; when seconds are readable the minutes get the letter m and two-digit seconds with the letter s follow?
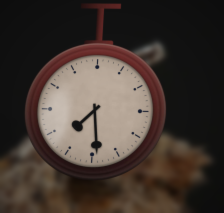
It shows 7h29
